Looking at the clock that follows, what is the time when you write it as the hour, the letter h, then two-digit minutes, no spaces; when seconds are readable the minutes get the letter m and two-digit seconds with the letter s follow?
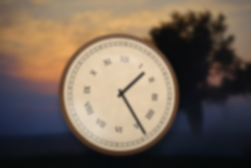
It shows 1h24
